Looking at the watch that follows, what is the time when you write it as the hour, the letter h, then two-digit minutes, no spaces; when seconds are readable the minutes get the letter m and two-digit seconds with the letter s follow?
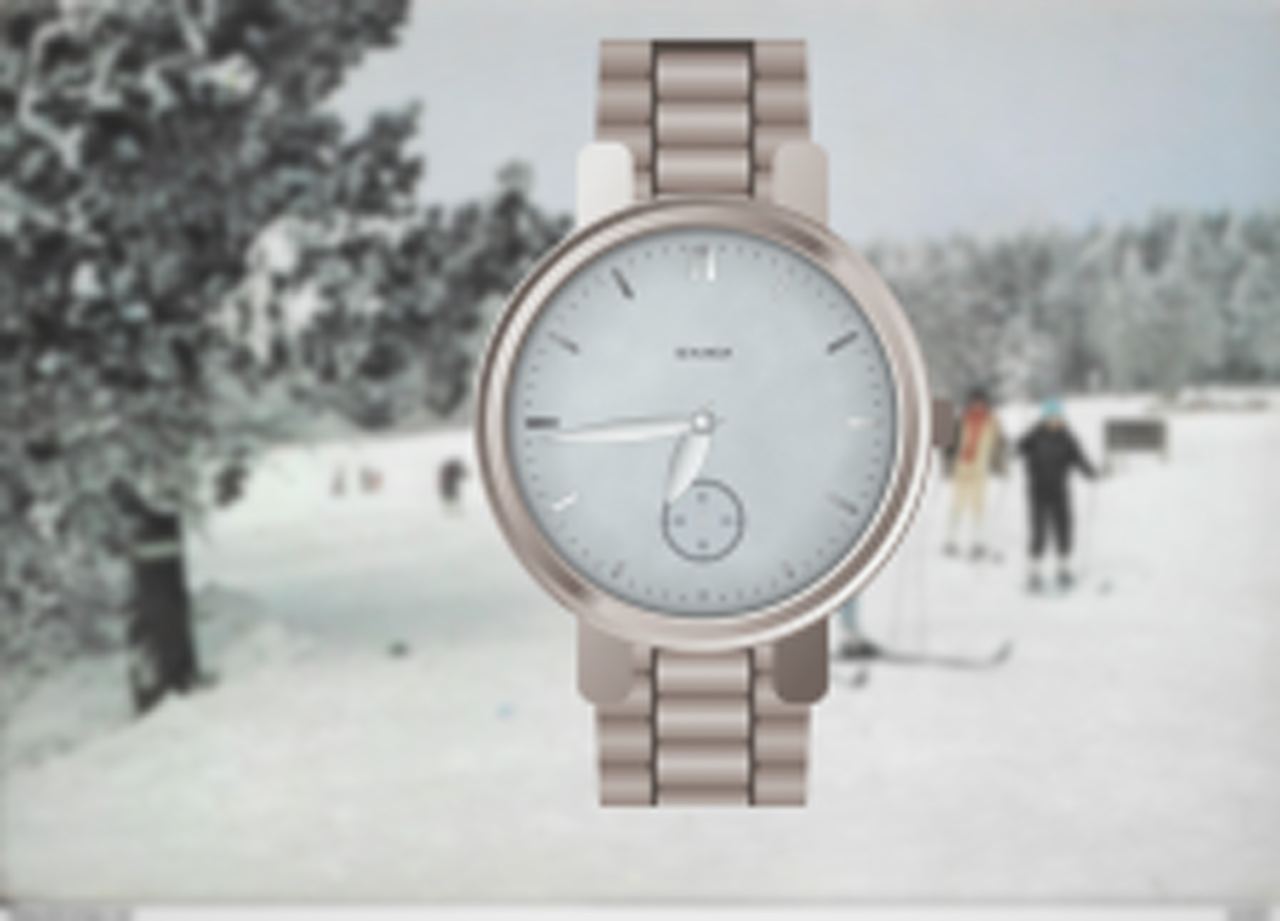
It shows 6h44
